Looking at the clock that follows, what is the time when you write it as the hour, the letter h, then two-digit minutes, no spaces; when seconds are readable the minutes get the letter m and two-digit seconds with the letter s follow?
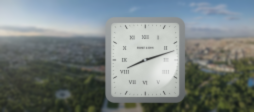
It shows 8h12
